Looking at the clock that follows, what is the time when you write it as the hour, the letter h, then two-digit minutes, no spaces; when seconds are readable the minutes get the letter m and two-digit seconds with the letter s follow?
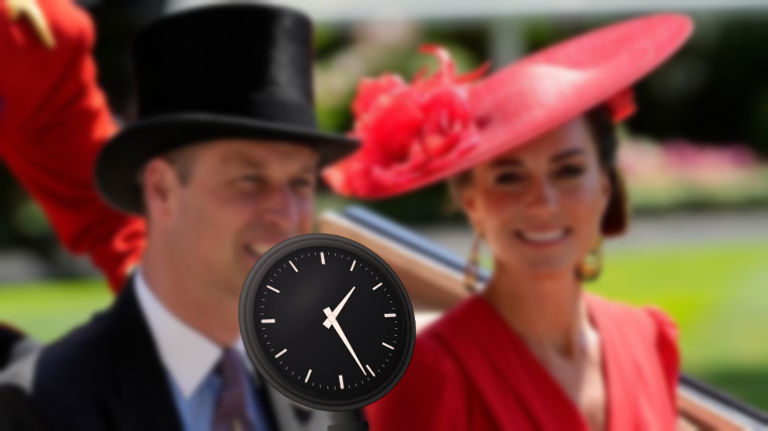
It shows 1h26
